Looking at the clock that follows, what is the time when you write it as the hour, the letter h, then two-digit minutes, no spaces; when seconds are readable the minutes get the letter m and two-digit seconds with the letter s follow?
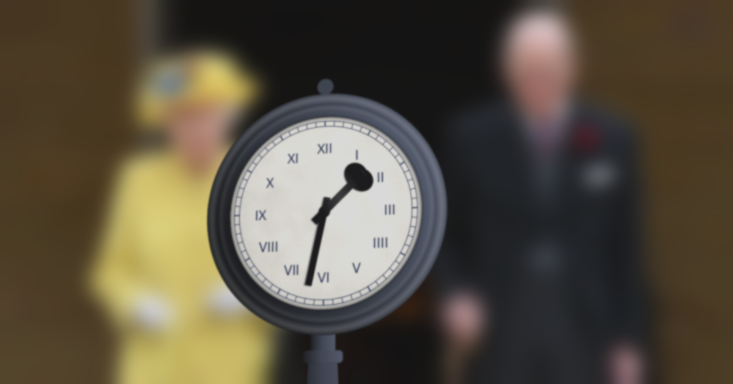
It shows 1h32
